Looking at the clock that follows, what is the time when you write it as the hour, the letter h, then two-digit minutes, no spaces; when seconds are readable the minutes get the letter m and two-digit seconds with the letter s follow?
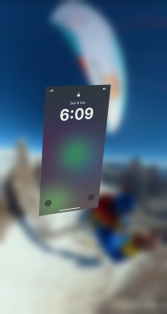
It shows 6h09
